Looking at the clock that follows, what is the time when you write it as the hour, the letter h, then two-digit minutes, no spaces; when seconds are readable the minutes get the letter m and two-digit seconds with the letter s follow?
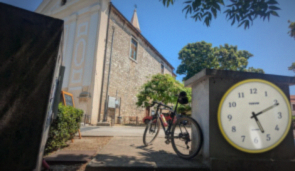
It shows 5h11
